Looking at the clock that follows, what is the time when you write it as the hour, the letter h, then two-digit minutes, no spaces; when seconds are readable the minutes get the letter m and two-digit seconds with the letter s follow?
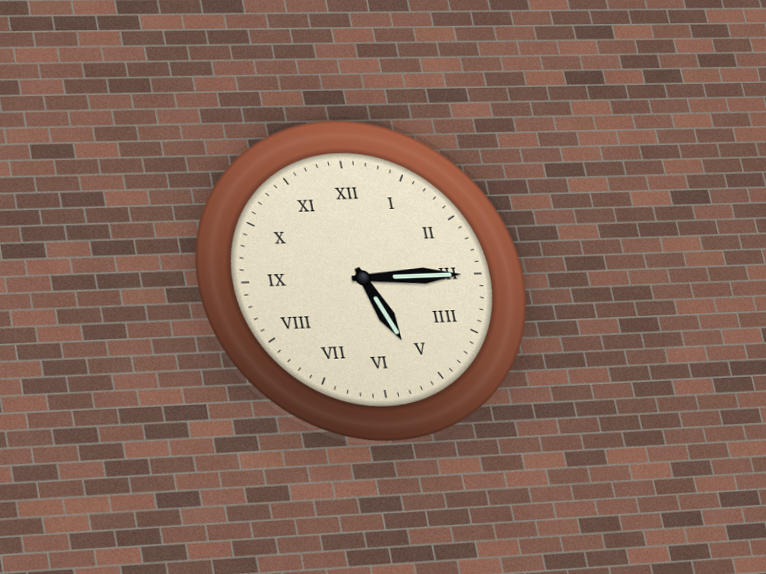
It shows 5h15
